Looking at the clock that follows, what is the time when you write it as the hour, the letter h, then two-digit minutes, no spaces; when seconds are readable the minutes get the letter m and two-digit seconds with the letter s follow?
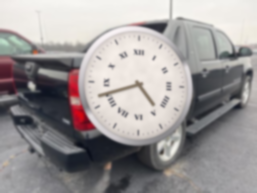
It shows 4h42
